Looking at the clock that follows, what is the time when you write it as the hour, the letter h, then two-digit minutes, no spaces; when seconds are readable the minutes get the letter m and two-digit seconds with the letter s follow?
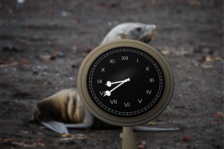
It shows 8h39
